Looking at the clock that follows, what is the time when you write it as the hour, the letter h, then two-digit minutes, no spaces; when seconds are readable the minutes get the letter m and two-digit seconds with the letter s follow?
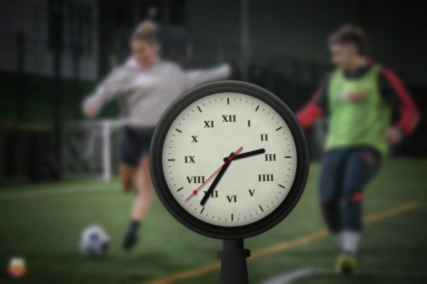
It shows 2h35m38s
